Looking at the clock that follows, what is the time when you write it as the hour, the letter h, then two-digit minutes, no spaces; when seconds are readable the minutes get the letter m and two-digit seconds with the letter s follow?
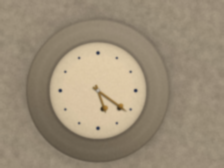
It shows 5h21
